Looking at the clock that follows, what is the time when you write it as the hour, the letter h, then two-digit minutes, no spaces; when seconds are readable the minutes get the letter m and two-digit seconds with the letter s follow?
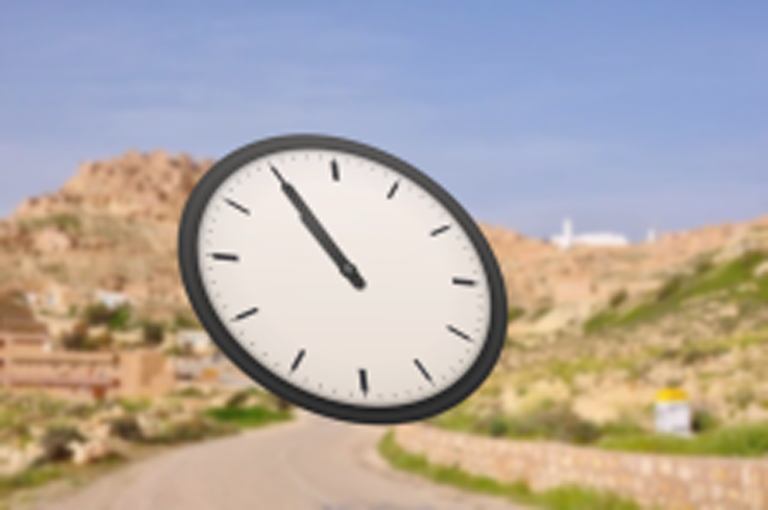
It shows 10h55
